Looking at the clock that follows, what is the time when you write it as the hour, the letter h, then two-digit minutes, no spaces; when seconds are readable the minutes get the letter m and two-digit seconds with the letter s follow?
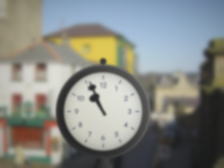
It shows 10h56
